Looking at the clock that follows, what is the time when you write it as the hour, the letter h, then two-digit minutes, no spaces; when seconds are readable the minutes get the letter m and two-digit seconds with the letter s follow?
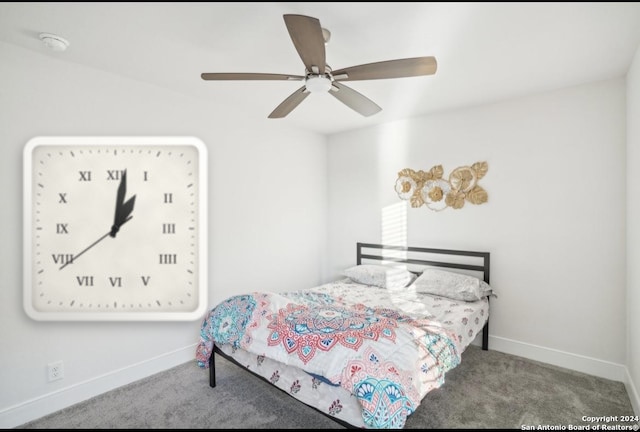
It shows 1h01m39s
